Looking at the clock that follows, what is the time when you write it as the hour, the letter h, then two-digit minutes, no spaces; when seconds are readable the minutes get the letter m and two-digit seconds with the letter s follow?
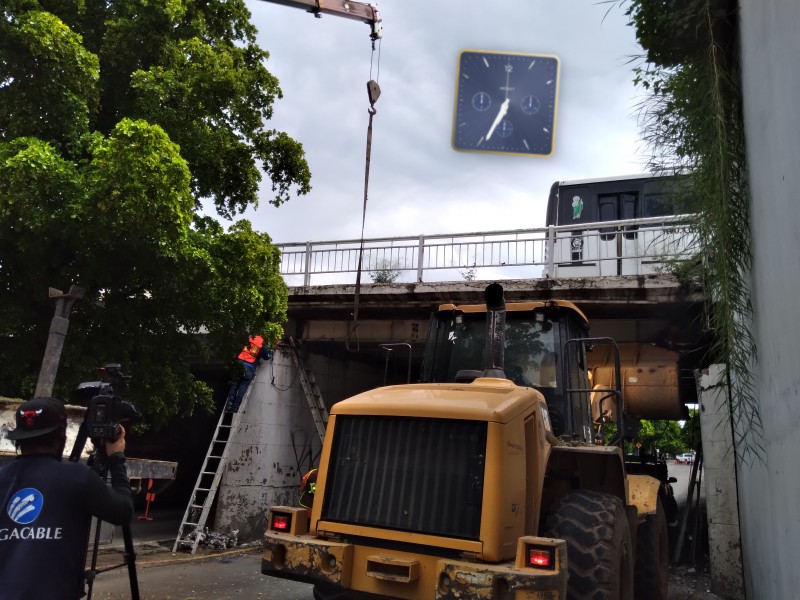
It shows 6h34
